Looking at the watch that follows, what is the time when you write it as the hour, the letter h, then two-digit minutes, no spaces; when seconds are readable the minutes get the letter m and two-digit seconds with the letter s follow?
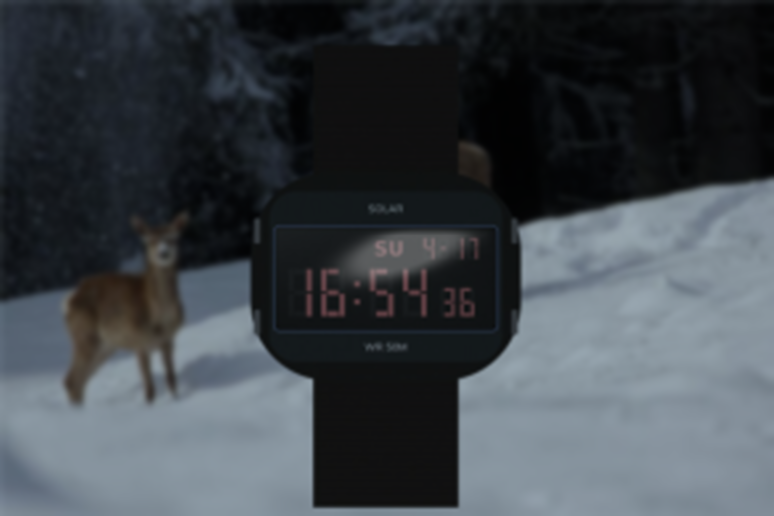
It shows 16h54m36s
